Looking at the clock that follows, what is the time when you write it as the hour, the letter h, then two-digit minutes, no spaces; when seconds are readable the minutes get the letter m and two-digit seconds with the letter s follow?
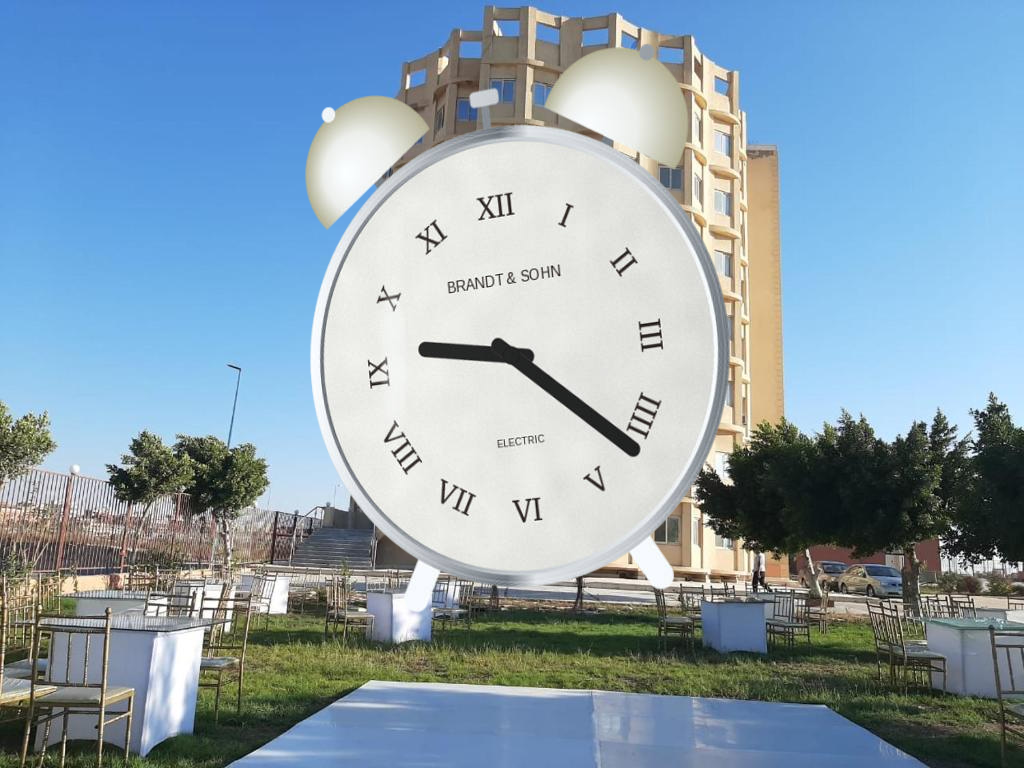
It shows 9h22
